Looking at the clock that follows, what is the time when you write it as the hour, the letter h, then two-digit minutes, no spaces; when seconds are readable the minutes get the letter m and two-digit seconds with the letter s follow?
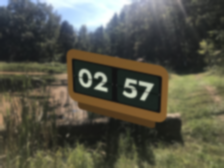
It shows 2h57
